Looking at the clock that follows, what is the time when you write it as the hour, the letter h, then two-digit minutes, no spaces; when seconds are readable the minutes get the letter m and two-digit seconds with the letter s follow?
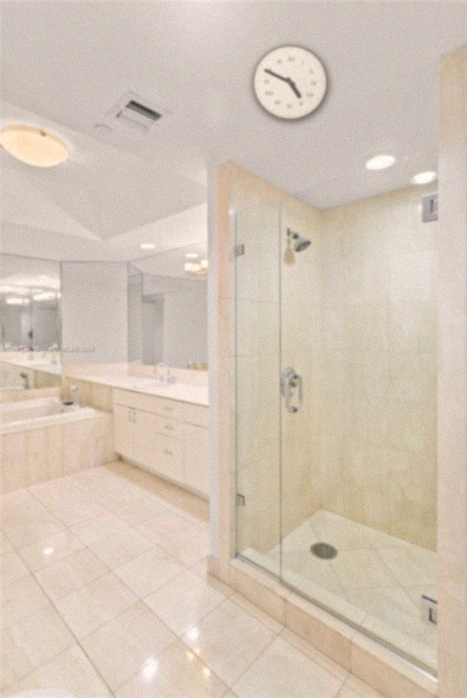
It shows 4h49
